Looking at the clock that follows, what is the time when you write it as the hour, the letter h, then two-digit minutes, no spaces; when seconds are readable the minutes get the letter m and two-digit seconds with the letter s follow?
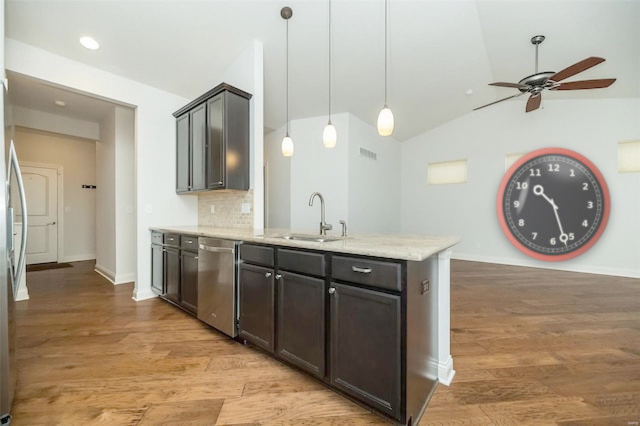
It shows 10h27
